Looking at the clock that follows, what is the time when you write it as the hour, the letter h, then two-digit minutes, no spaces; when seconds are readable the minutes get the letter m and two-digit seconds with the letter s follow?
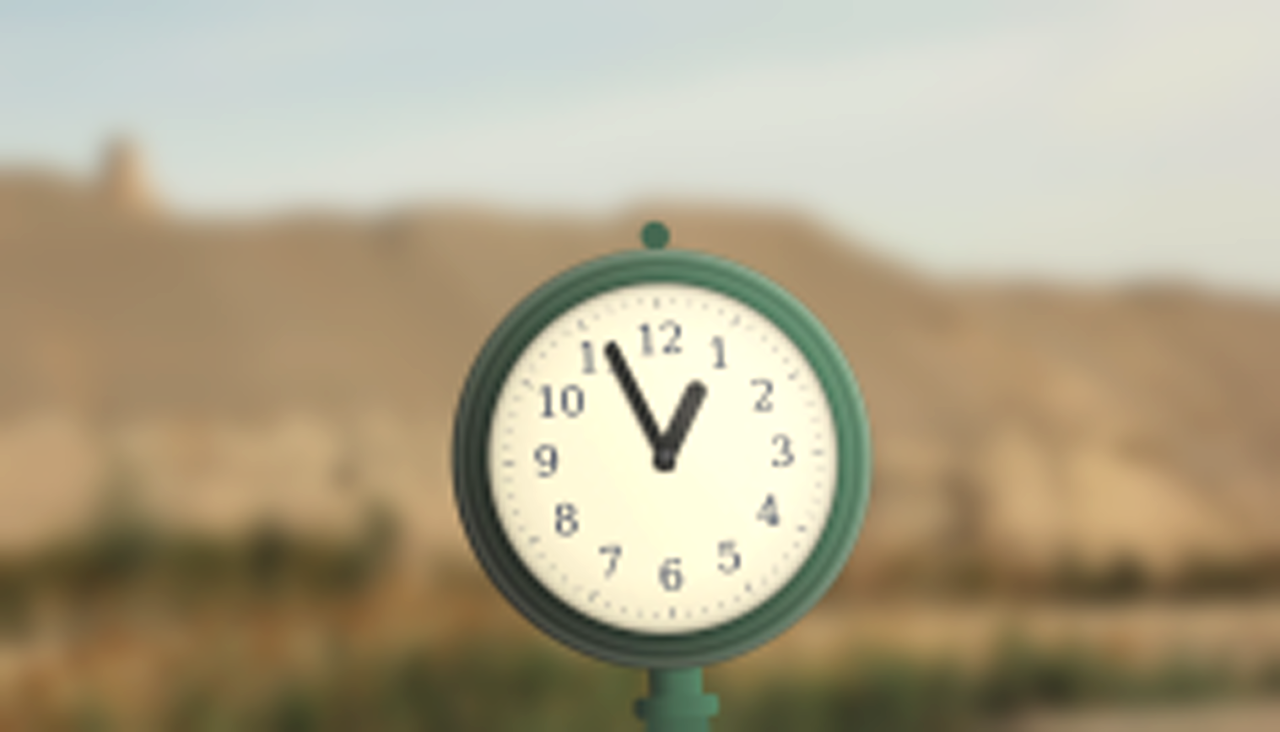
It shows 12h56
